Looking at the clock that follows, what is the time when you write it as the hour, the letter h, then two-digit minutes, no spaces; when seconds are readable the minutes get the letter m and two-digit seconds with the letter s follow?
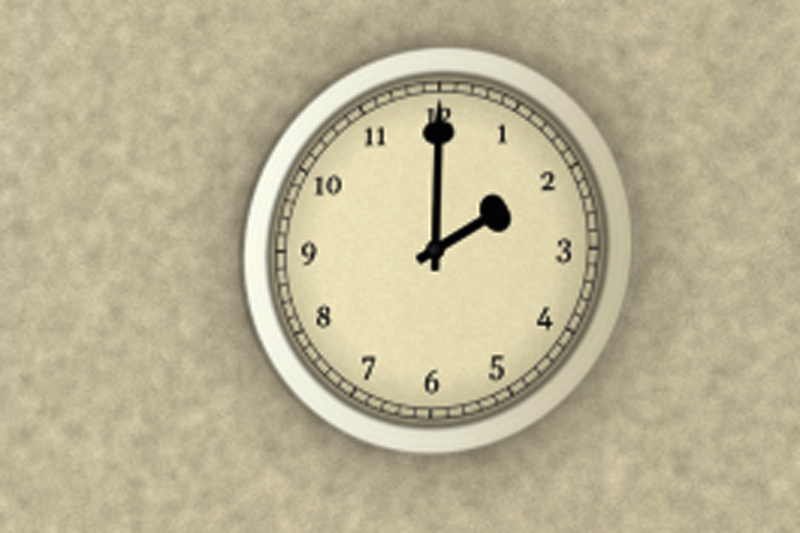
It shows 2h00
